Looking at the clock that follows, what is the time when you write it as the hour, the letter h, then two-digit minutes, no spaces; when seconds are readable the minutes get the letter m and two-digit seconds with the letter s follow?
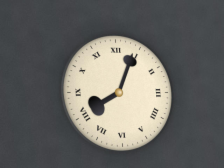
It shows 8h04
